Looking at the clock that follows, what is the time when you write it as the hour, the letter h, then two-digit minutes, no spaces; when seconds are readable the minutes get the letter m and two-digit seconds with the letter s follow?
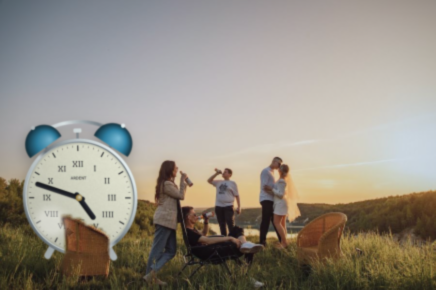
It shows 4h48
